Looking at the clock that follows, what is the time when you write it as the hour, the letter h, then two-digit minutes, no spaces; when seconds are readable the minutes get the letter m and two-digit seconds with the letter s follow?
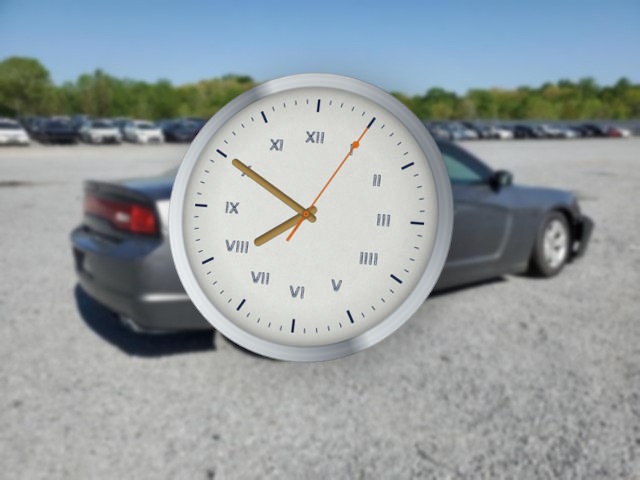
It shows 7h50m05s
